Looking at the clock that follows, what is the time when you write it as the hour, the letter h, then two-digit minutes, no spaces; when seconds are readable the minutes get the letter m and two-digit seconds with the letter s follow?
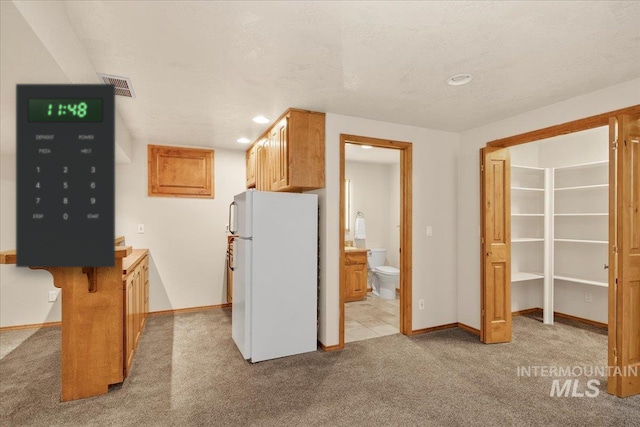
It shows 11h48
